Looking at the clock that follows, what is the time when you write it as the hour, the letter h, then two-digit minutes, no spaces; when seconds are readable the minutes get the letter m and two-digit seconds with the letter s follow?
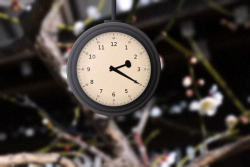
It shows 2h20
